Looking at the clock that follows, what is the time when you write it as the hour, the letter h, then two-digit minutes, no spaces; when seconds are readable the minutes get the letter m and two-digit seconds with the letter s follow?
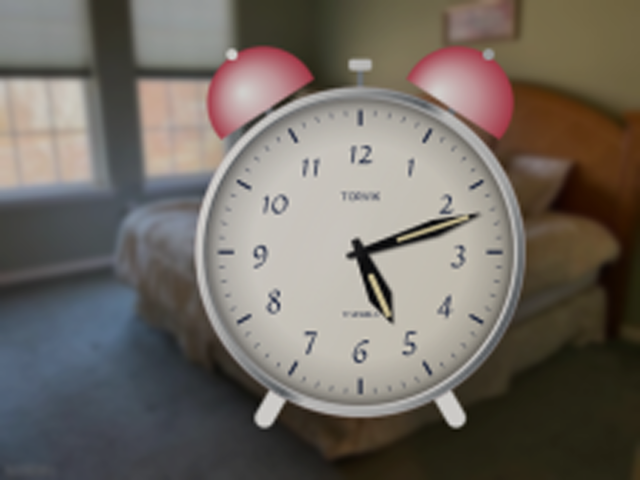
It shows 5h12
